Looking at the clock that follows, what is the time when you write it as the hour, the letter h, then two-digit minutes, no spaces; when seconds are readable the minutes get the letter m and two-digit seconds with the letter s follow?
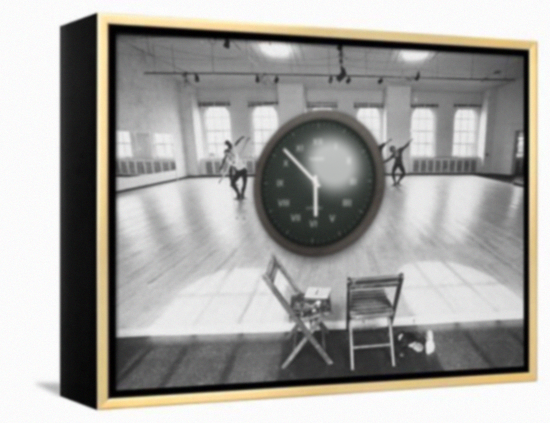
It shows 5h52
